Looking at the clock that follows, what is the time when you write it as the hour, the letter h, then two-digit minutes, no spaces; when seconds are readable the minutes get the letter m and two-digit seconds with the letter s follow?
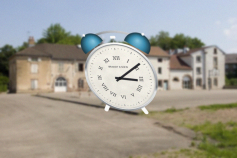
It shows 3h09
